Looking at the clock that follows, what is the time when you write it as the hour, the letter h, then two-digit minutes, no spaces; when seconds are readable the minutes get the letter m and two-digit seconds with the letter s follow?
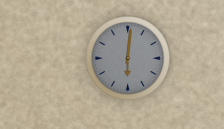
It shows 6h01
